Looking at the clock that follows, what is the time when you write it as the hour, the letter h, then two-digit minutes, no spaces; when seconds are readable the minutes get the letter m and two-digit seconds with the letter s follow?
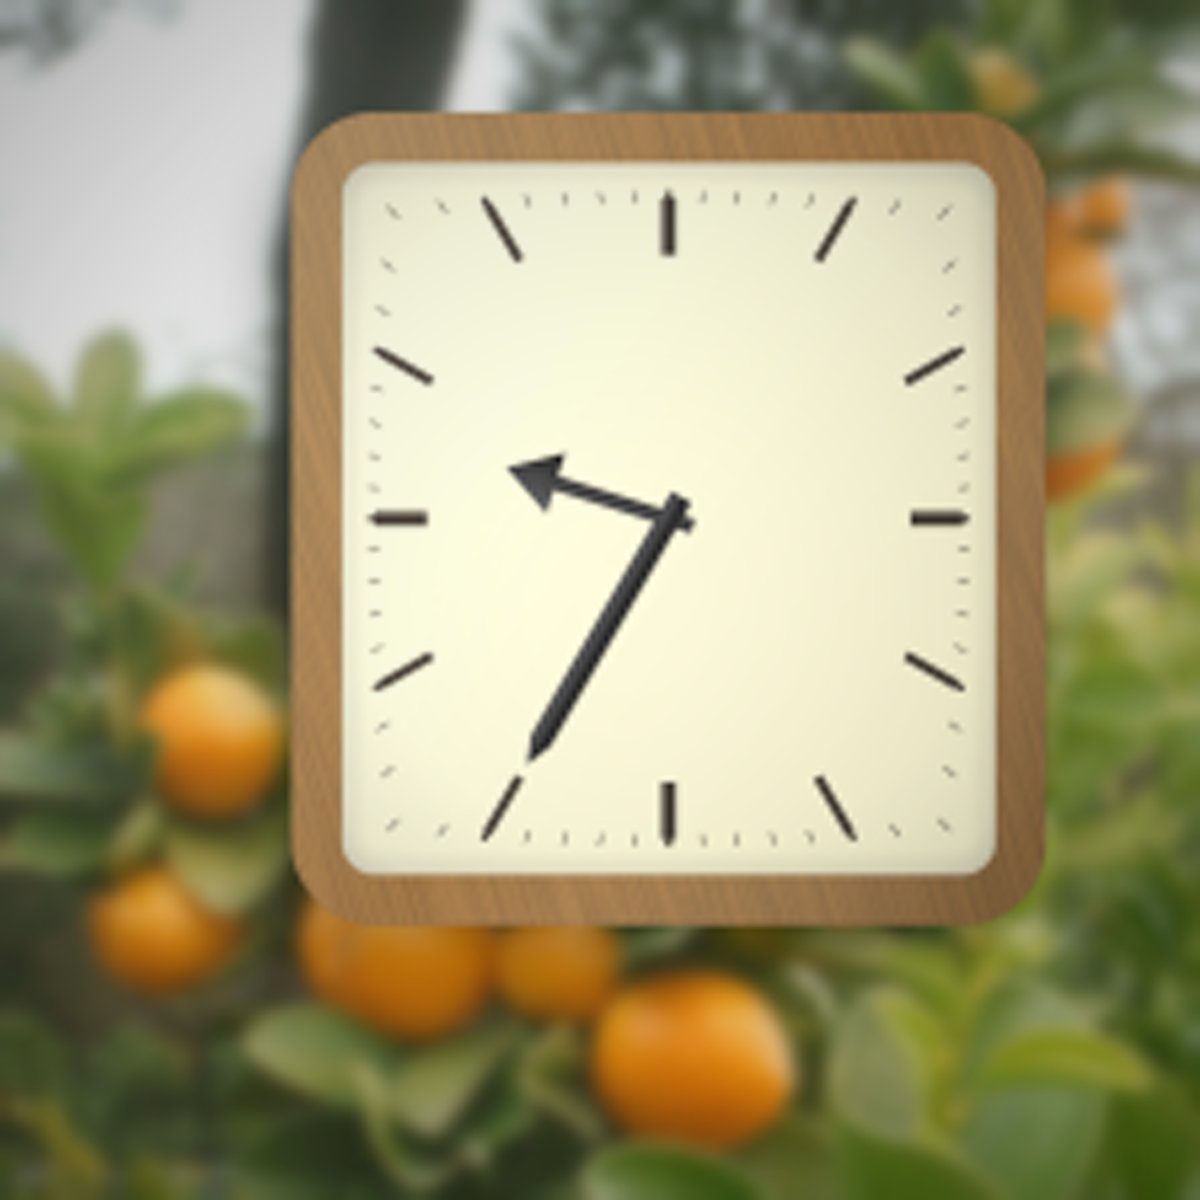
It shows 9h35
